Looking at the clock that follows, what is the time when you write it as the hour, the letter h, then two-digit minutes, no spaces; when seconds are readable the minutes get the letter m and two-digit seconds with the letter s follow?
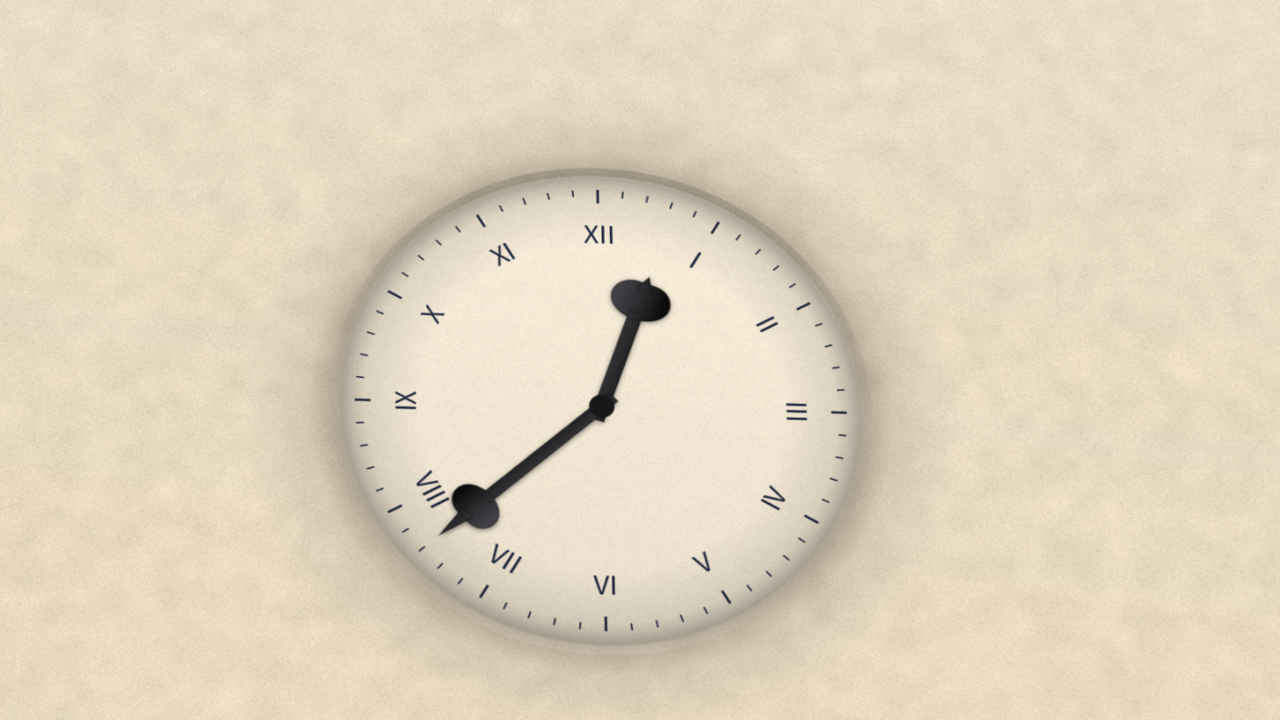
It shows 12h38
